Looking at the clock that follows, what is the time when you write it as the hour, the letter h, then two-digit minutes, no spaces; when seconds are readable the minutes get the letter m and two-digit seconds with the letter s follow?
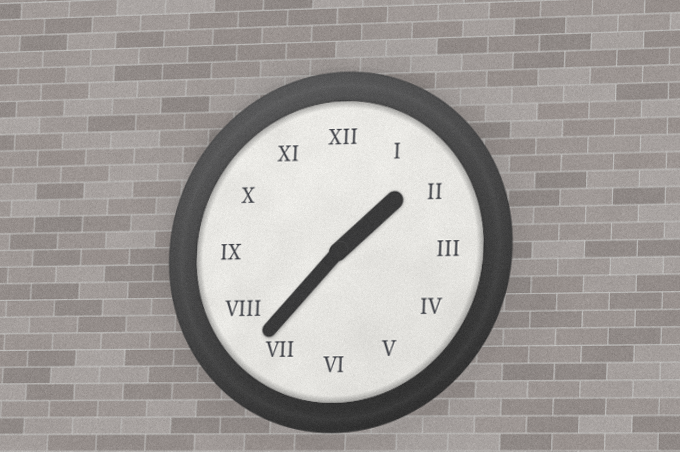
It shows 1h37
